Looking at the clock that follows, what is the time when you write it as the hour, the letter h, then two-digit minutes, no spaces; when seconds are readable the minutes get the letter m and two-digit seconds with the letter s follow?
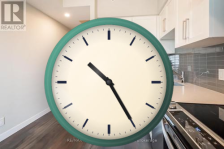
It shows 10h25
